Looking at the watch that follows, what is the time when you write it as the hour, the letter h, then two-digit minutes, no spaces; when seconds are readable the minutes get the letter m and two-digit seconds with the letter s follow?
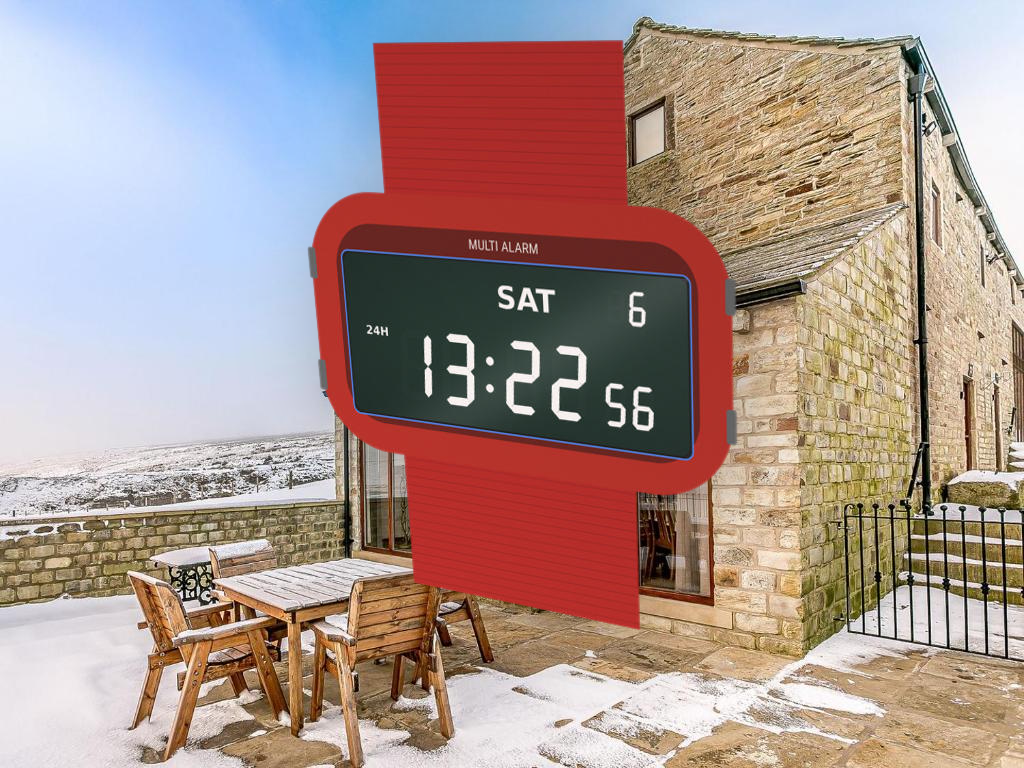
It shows 13h22m56s
